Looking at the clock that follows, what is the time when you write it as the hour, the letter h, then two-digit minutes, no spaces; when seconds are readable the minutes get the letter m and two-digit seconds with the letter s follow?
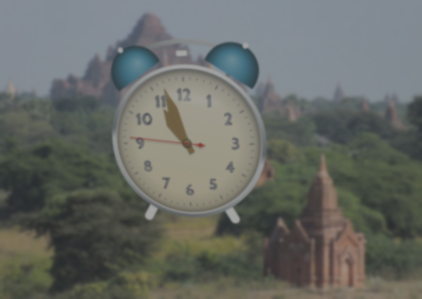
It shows 10h56m46s
